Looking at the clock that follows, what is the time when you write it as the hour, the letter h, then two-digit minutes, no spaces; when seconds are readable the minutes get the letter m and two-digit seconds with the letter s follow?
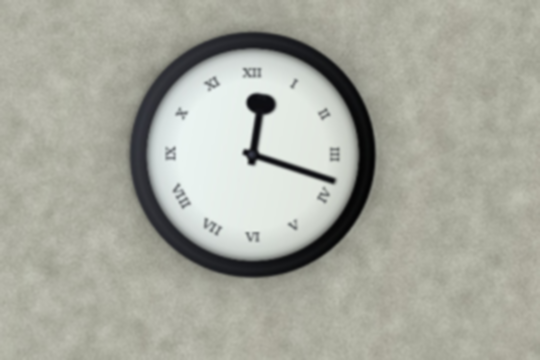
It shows 12h18
